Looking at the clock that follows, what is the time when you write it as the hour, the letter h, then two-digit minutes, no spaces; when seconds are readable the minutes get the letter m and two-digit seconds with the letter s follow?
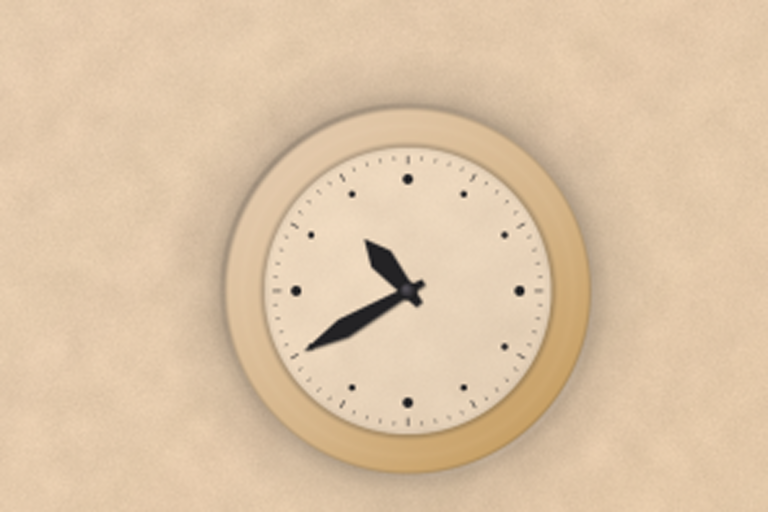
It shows 10h40
